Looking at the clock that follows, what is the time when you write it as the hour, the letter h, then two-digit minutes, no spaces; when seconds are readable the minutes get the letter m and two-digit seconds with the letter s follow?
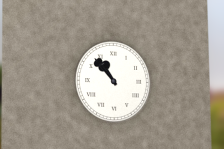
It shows 10h53
